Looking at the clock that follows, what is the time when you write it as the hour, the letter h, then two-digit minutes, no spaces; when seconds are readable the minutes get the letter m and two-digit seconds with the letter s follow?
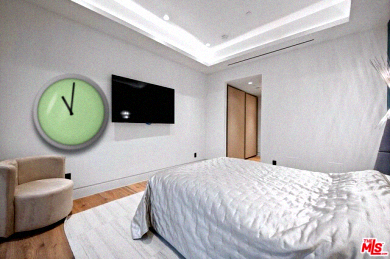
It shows 11h01
